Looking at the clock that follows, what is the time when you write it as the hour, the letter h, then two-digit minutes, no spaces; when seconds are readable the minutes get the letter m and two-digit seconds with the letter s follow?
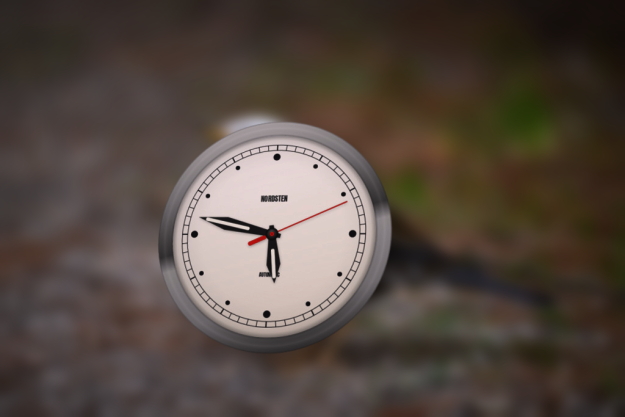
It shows 5h47m11s
